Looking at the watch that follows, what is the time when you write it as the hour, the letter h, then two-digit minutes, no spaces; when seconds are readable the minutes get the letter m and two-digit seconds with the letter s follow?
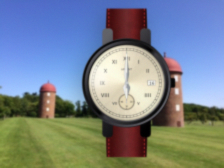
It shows 6h00
